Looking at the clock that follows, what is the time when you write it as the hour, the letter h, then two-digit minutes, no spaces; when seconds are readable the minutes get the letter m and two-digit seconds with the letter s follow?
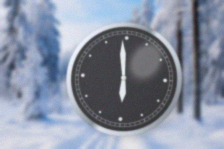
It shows 5h59
